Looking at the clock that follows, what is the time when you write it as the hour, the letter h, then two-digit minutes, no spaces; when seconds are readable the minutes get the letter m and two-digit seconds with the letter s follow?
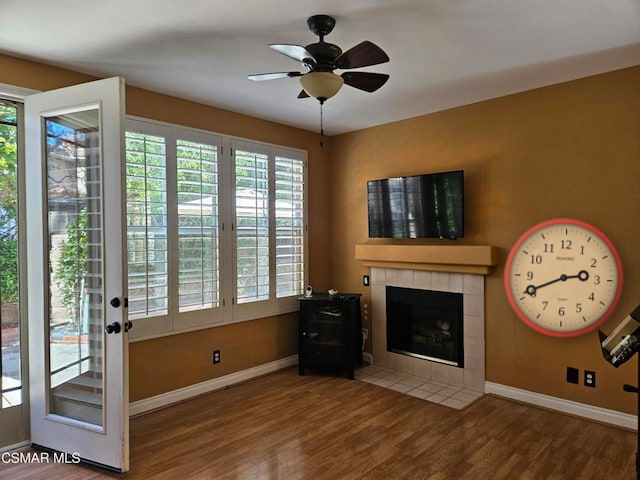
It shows 2h41
